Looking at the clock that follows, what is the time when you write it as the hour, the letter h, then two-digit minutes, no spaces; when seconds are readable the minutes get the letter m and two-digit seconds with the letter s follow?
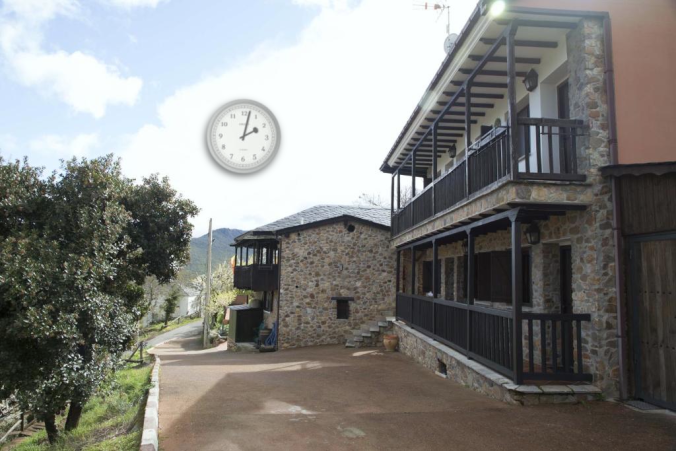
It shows 2h02
